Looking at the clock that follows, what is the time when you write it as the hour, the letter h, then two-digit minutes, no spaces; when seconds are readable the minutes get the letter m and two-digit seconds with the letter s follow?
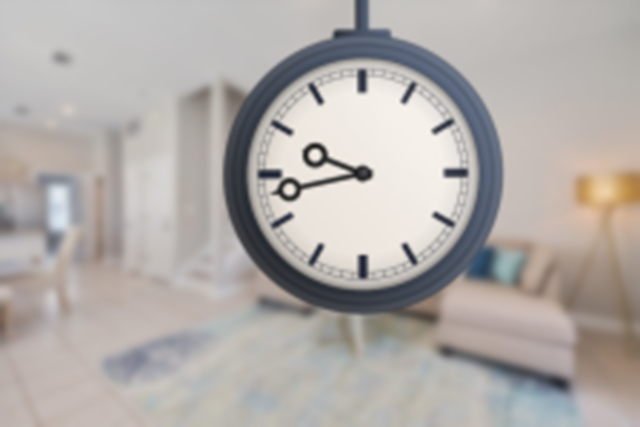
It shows 9h43
